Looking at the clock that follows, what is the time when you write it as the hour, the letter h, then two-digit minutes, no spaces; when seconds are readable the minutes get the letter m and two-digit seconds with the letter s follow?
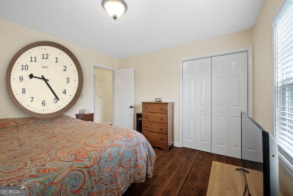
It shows 9h24
